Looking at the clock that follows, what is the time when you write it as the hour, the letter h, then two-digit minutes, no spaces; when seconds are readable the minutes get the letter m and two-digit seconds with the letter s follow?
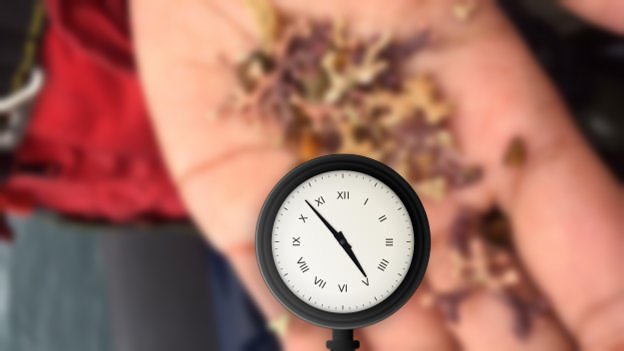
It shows 4h53
